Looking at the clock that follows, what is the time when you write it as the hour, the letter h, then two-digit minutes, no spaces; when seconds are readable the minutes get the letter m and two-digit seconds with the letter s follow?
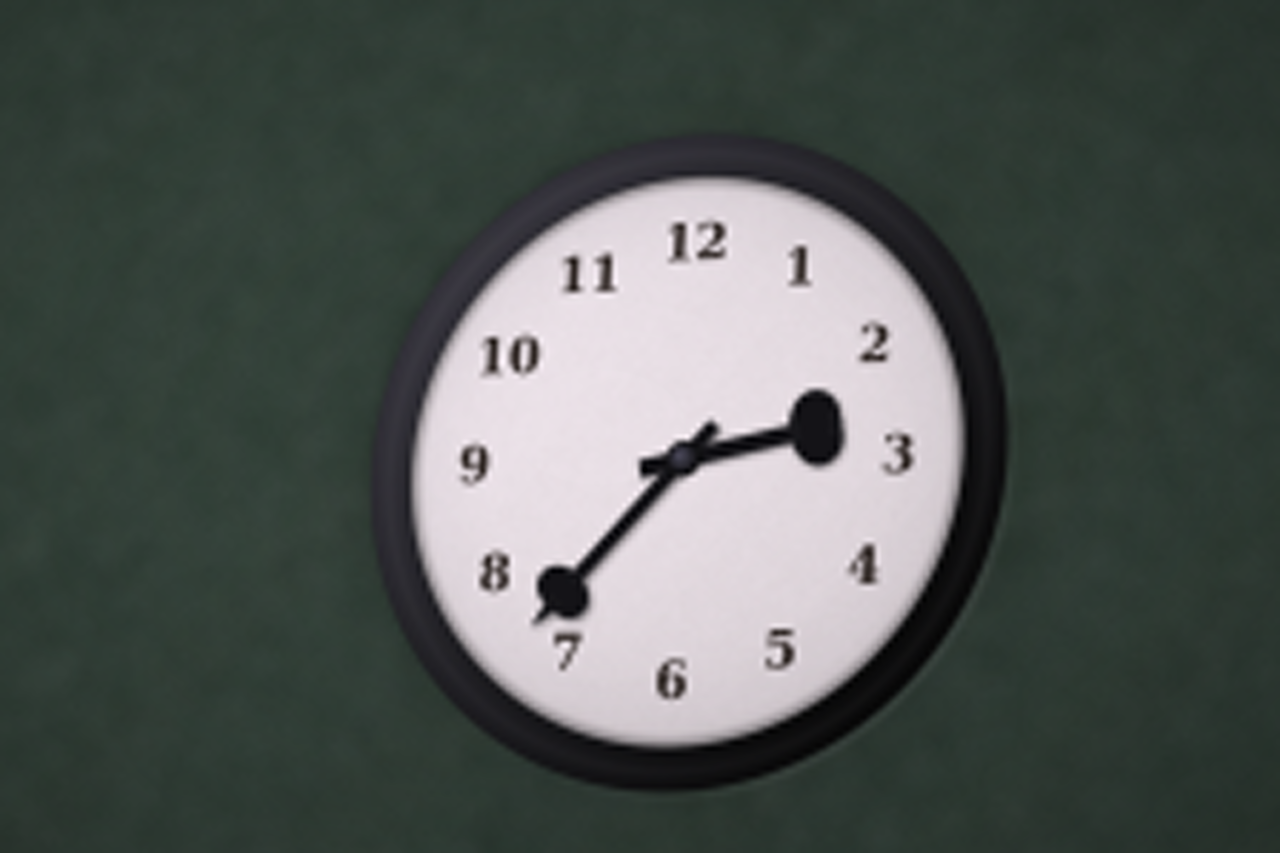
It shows 2h37
